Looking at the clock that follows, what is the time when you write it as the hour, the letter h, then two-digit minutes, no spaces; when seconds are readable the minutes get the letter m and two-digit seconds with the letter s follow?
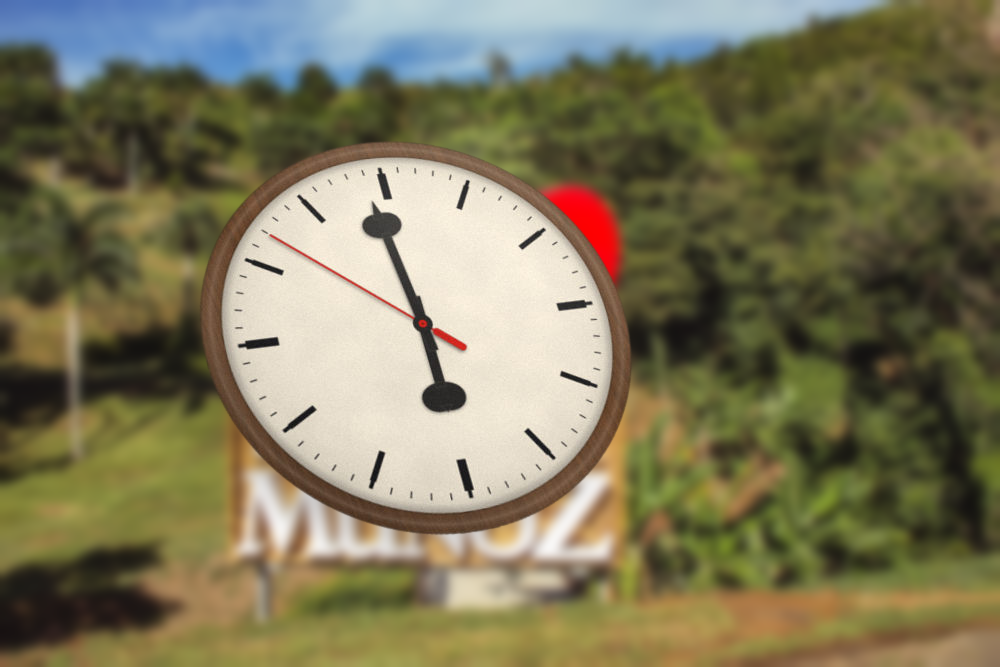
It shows 5h58m52s
